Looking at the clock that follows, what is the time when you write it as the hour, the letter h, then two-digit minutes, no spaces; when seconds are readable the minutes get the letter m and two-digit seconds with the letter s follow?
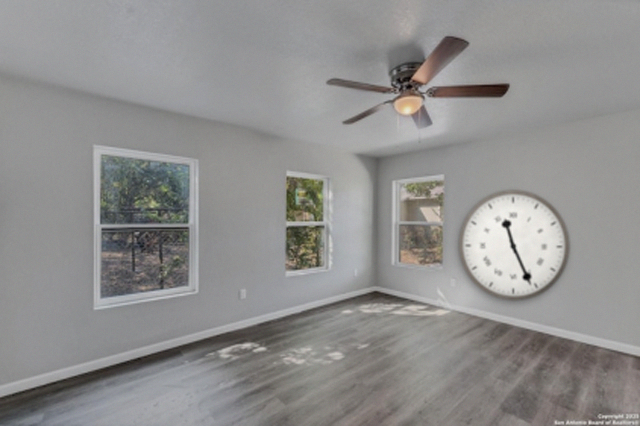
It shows 11h26
